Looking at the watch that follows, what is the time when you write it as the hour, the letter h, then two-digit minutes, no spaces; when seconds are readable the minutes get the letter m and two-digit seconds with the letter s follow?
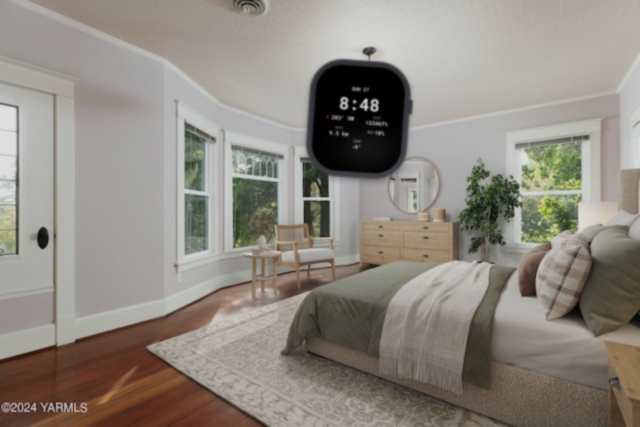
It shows 8h48
